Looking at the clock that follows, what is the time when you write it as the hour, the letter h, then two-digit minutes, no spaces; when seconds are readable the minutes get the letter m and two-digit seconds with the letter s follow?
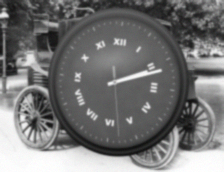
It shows 2h11m28s
